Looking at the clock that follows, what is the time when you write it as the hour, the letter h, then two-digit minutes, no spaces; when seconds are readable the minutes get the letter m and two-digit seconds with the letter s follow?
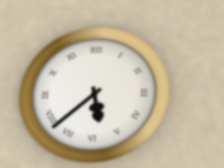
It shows 5h38
